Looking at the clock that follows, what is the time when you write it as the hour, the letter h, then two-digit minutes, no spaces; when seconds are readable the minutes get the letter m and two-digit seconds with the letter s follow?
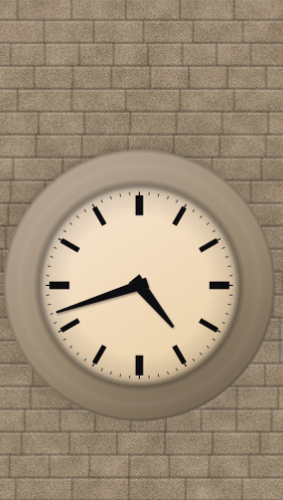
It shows 4h42
